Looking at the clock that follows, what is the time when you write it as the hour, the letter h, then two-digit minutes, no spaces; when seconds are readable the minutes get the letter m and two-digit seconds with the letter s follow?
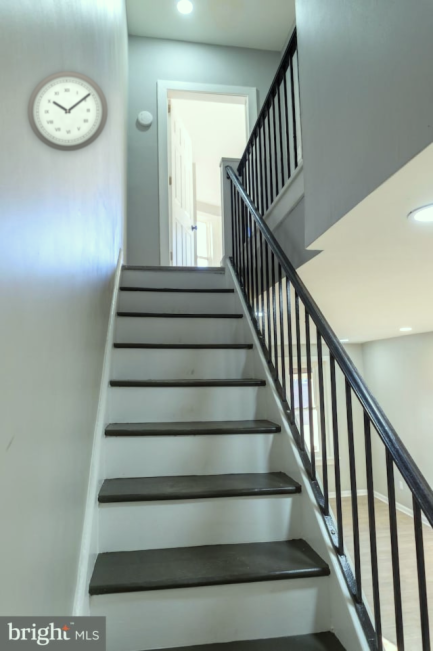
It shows 10h09
